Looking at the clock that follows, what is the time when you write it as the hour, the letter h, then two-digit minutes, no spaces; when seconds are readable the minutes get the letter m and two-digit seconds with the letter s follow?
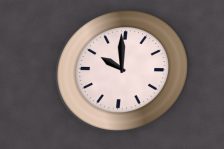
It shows 9h59
